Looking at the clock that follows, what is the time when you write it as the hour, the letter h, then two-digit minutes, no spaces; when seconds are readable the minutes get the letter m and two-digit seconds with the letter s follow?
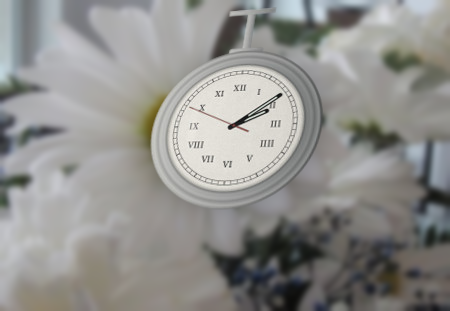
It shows 2h08m49s
